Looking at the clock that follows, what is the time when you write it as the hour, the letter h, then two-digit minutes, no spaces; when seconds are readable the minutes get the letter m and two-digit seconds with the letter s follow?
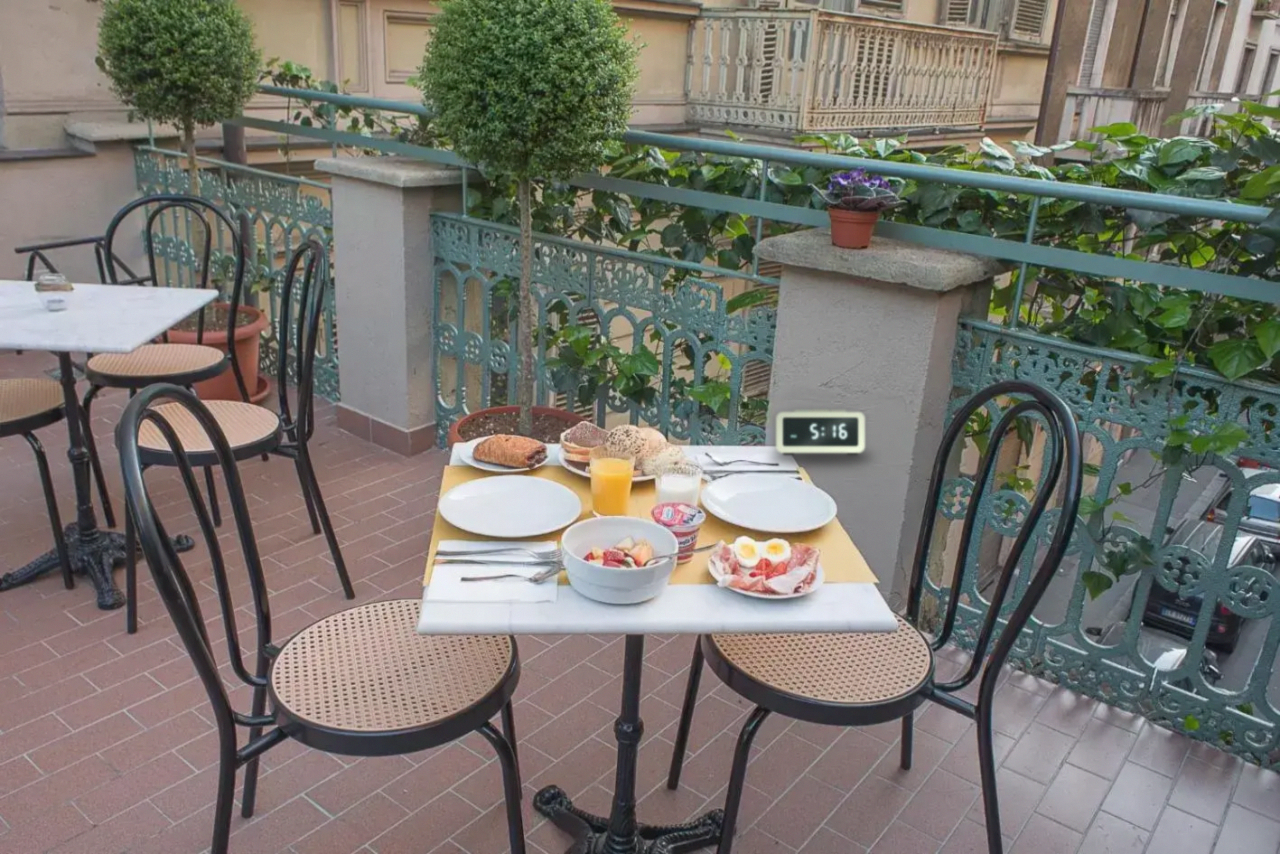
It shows 5h16
